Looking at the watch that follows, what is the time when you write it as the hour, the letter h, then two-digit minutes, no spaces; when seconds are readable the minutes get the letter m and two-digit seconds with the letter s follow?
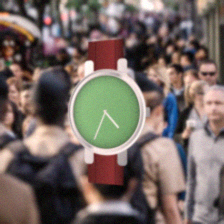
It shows 4h34
